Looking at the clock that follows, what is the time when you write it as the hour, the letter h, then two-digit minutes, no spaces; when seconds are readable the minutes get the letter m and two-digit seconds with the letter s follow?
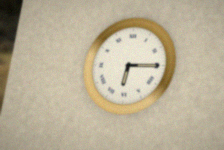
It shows 6h15
